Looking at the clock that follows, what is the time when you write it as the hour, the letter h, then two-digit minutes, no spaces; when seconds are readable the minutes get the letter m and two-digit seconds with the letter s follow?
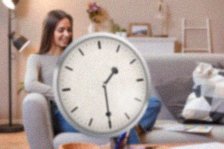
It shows 1h30
